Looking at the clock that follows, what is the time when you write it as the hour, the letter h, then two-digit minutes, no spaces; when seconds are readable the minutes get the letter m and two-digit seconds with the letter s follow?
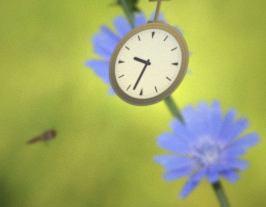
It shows 9h33
